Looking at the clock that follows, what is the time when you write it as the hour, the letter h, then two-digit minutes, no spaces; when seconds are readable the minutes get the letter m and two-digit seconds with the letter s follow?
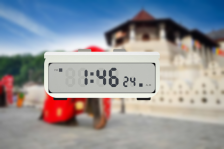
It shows 1h46m24s
